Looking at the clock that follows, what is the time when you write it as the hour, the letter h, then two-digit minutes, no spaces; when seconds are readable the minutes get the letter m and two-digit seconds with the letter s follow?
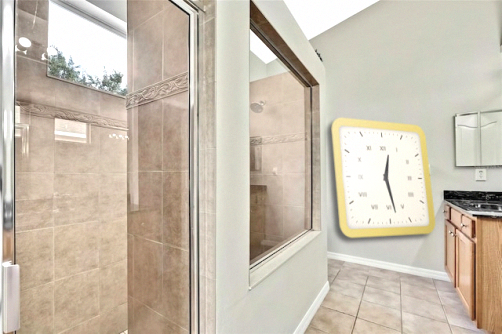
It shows 12h28
